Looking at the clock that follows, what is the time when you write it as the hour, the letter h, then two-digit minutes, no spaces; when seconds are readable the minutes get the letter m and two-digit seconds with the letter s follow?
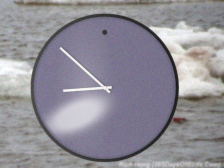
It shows 8h52
